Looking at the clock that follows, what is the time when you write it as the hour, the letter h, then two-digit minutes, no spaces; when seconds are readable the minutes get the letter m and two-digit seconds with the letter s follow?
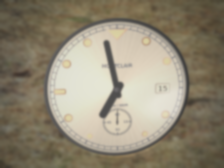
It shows 6h58
